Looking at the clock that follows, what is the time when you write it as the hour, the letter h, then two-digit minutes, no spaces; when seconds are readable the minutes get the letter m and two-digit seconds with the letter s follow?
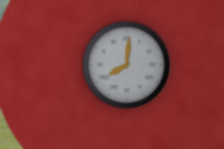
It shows 8h01
